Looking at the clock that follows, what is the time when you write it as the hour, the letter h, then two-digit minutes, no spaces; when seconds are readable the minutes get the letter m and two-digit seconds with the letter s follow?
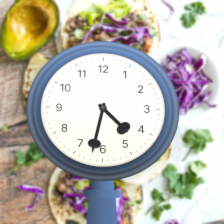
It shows 4h32
